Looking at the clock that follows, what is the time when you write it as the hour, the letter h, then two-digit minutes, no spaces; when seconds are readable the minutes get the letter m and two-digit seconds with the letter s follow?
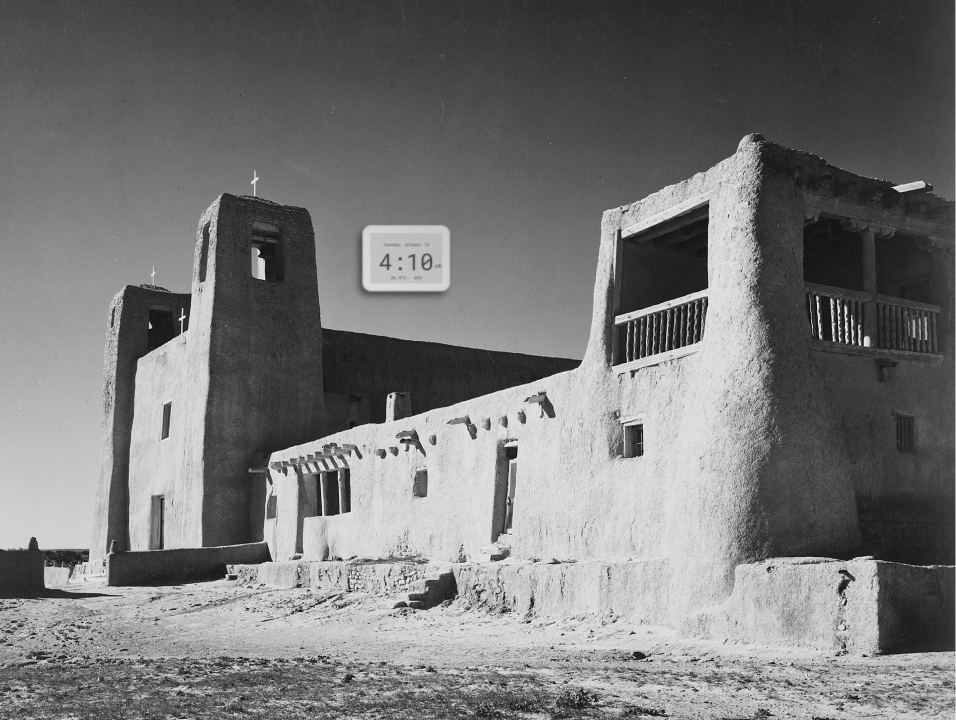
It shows 4h10
